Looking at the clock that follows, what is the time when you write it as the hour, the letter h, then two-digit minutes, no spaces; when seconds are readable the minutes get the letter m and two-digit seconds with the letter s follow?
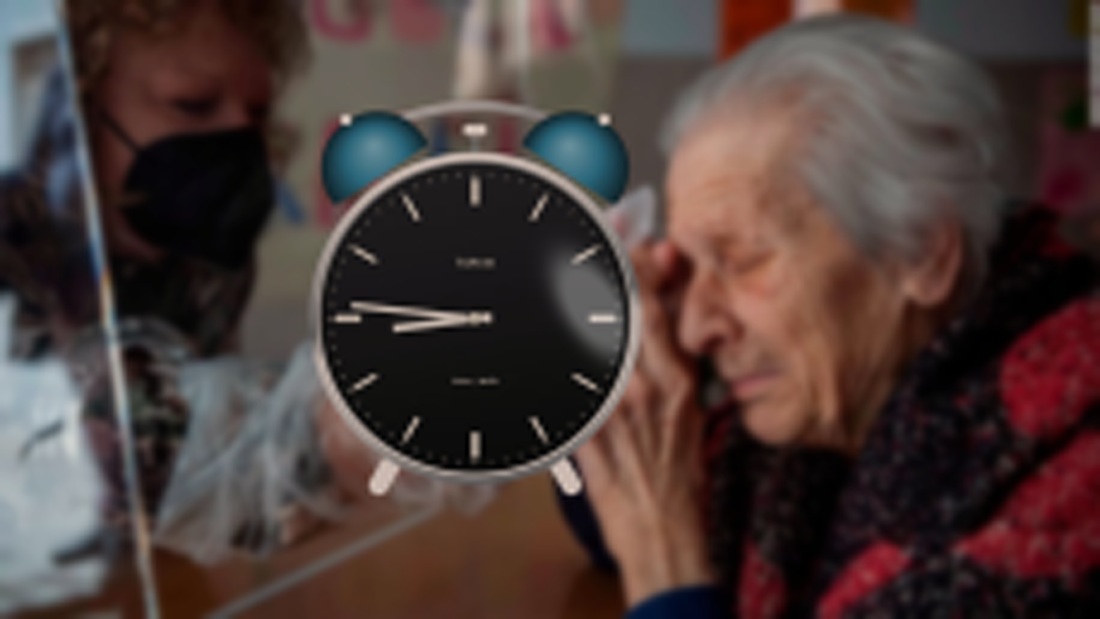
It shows 8h46
